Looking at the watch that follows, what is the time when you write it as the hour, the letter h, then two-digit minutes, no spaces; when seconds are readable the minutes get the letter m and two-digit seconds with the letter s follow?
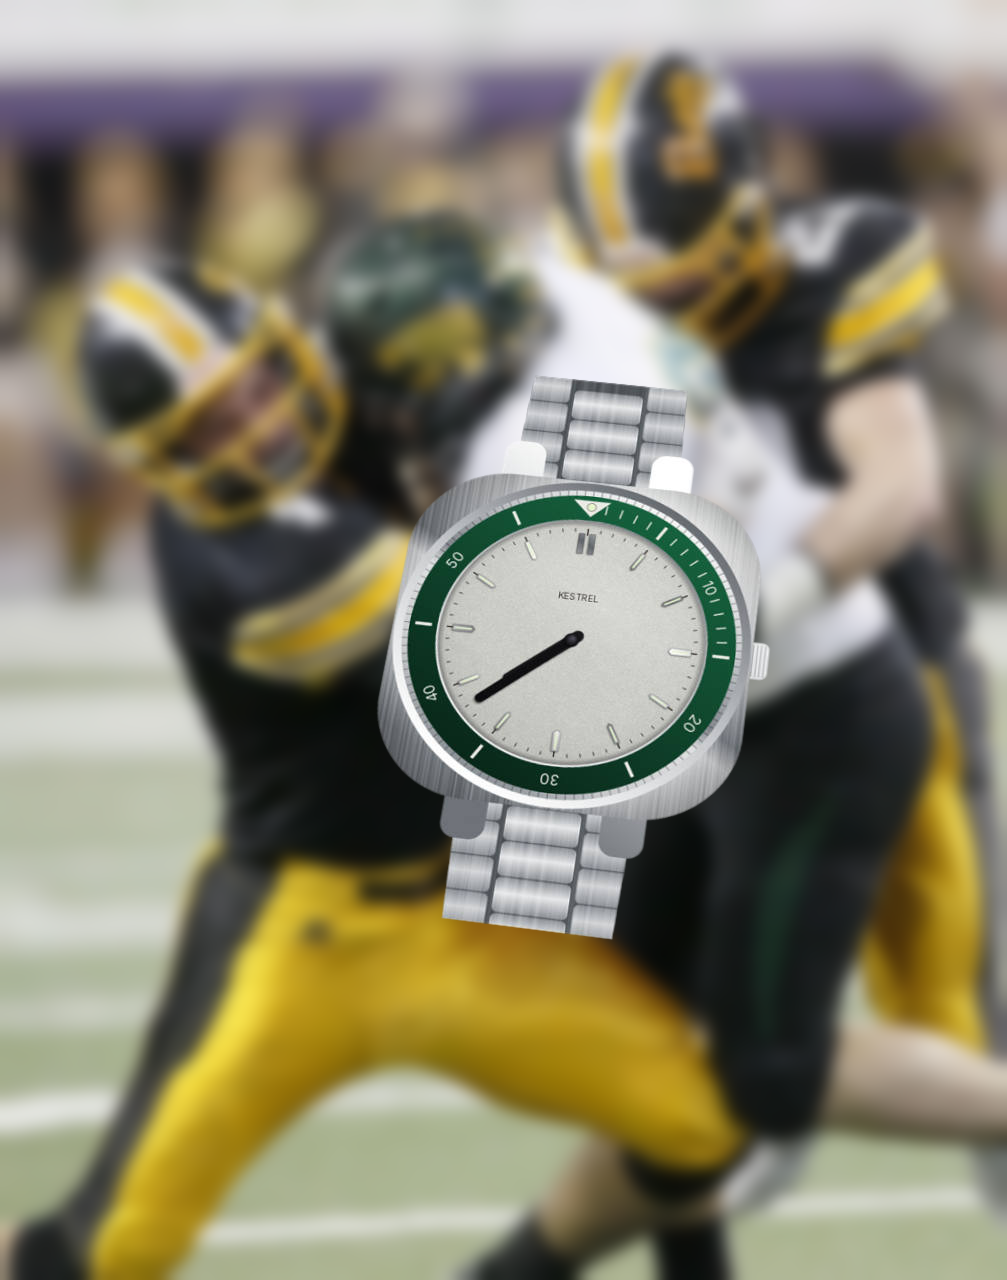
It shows 7h38
